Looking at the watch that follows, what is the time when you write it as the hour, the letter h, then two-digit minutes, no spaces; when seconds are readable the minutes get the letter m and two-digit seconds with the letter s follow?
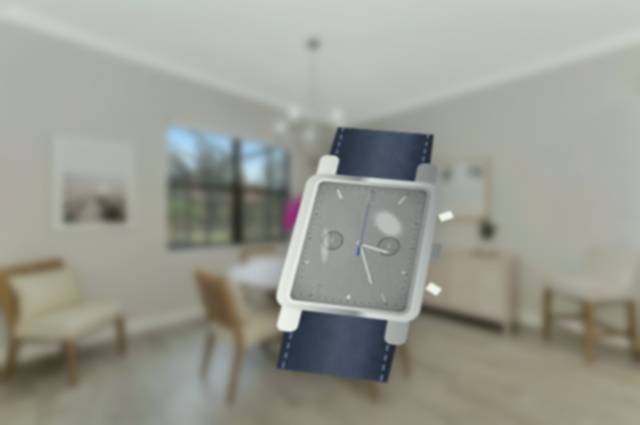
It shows 3h26
